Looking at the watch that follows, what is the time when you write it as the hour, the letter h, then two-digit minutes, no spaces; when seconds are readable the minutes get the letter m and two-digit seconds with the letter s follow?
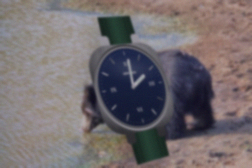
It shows 2h01
